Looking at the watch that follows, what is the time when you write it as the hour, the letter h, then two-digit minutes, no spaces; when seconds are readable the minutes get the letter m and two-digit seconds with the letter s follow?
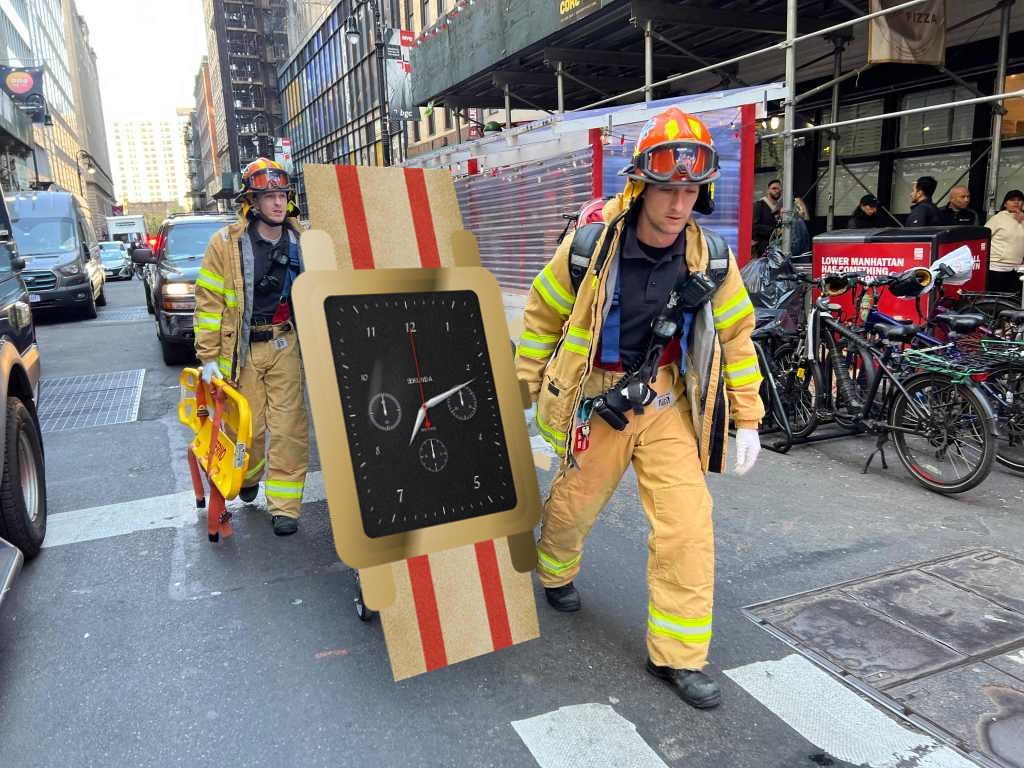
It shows 7h12
